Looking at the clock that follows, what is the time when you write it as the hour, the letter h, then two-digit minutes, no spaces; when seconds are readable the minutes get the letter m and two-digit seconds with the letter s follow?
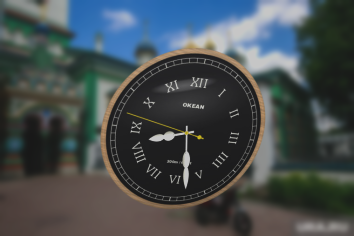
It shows 8h27m47s
